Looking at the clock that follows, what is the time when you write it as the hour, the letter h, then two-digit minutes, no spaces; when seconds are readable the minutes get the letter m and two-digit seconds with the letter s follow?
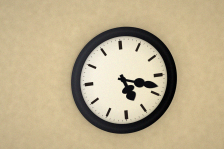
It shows 5h18
